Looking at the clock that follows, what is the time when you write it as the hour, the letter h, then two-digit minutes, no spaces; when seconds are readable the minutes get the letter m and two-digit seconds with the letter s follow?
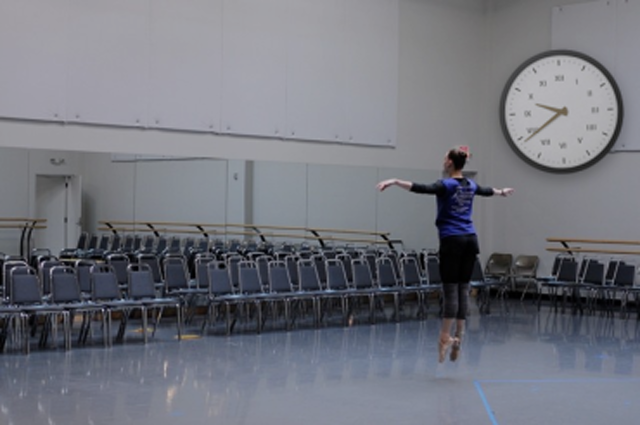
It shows 9h39
